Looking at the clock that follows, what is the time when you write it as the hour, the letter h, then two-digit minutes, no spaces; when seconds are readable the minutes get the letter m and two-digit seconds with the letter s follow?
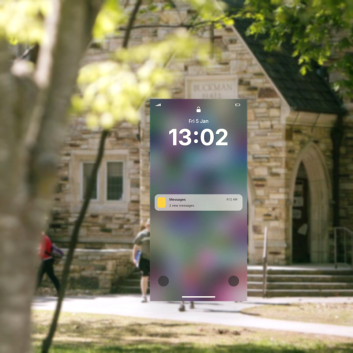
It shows 13h02
